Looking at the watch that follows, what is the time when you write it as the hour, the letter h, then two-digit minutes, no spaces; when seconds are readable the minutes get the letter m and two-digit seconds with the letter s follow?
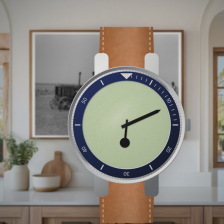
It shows 6h11
